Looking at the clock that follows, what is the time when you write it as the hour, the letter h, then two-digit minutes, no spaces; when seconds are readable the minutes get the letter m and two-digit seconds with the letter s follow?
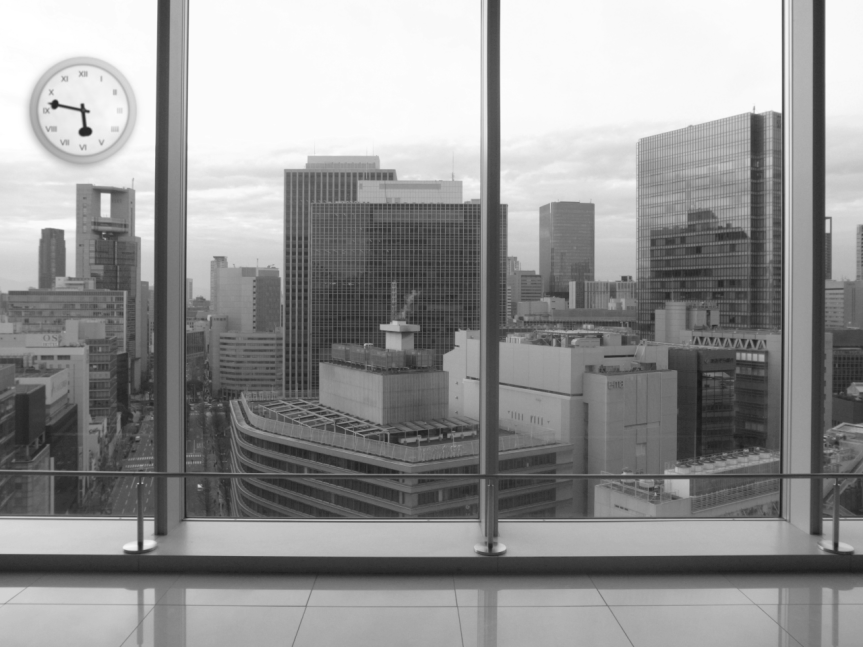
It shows 5h47
